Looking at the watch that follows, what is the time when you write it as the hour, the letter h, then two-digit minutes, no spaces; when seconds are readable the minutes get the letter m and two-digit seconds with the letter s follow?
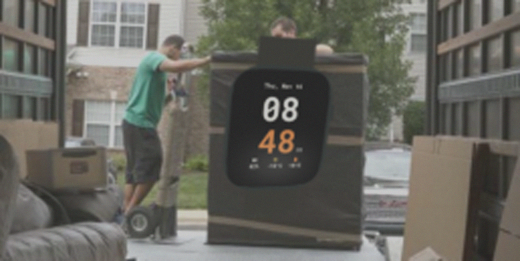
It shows 8h48
